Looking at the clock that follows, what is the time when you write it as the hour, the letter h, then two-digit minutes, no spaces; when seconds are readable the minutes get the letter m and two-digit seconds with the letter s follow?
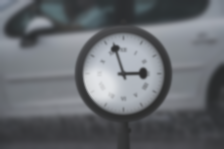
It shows 2h57
